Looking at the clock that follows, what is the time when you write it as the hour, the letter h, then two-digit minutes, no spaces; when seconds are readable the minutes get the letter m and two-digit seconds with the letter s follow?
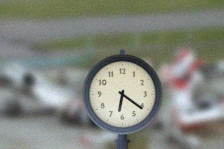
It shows 6h21
